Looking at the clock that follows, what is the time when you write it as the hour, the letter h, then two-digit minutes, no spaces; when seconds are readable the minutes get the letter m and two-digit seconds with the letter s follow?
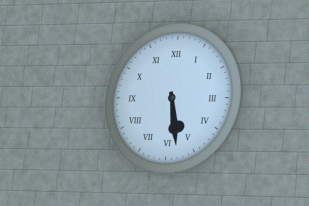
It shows 5h28
